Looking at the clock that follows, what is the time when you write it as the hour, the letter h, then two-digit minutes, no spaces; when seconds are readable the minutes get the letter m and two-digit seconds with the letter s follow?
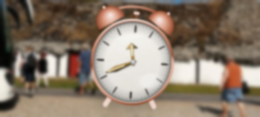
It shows 11h41
